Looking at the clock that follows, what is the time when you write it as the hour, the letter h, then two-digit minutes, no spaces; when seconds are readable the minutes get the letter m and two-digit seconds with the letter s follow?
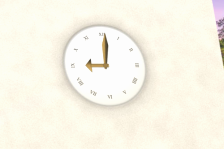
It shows 9h01
